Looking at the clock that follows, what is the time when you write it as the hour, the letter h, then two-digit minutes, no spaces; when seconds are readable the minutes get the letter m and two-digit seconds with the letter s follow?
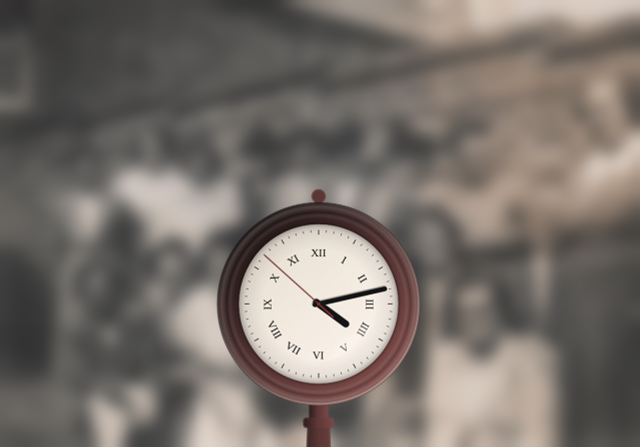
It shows 4h12m52s
